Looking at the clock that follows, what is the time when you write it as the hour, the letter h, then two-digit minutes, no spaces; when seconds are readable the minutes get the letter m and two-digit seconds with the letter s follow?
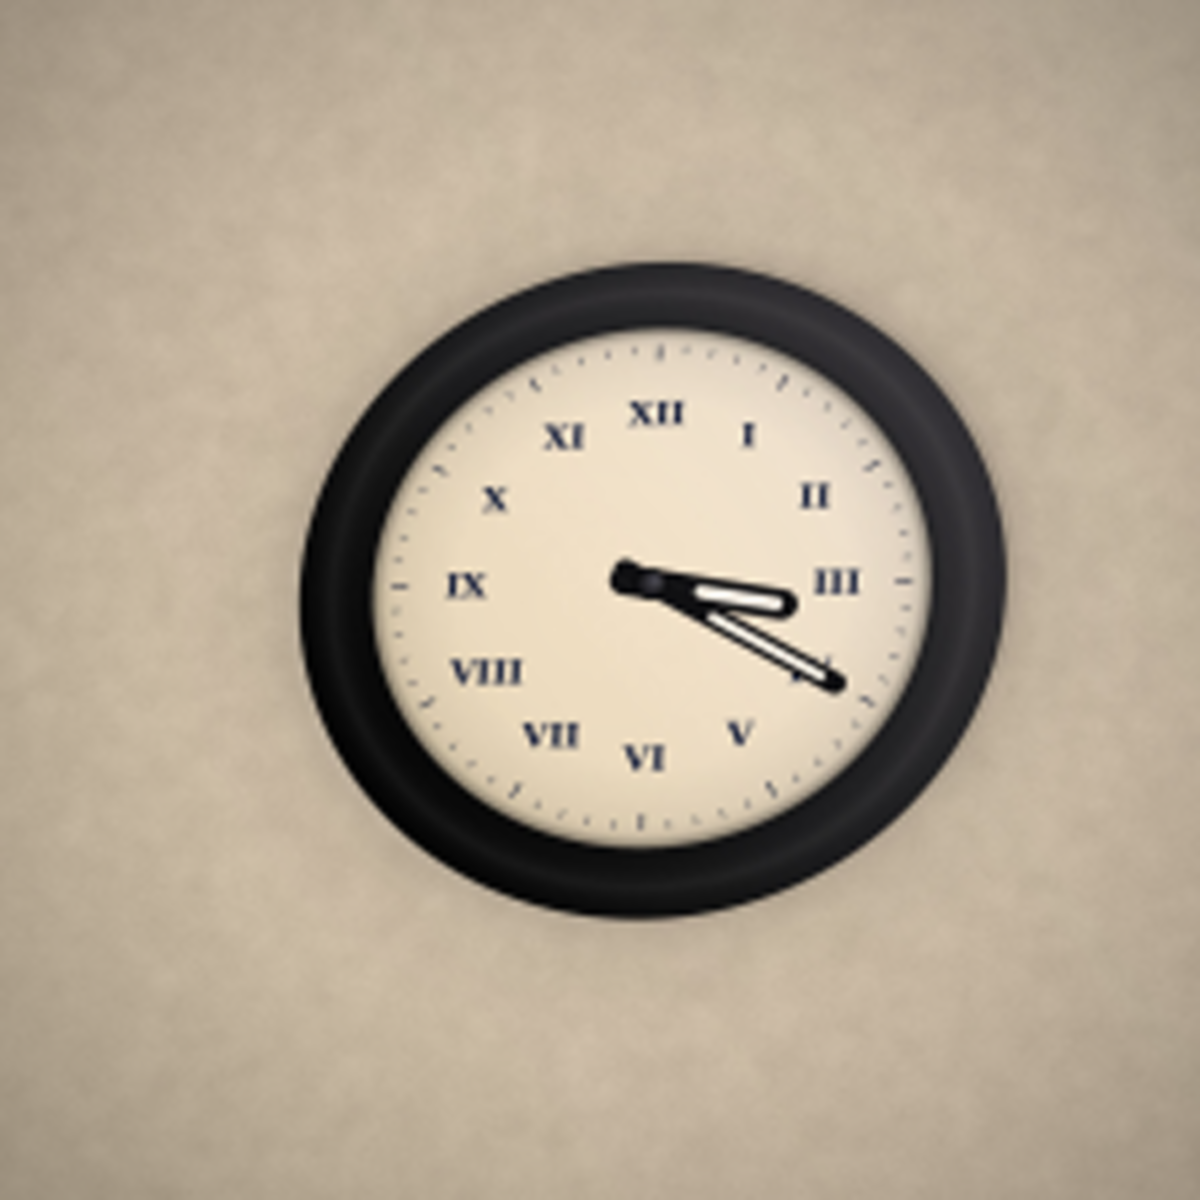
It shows 3h20
